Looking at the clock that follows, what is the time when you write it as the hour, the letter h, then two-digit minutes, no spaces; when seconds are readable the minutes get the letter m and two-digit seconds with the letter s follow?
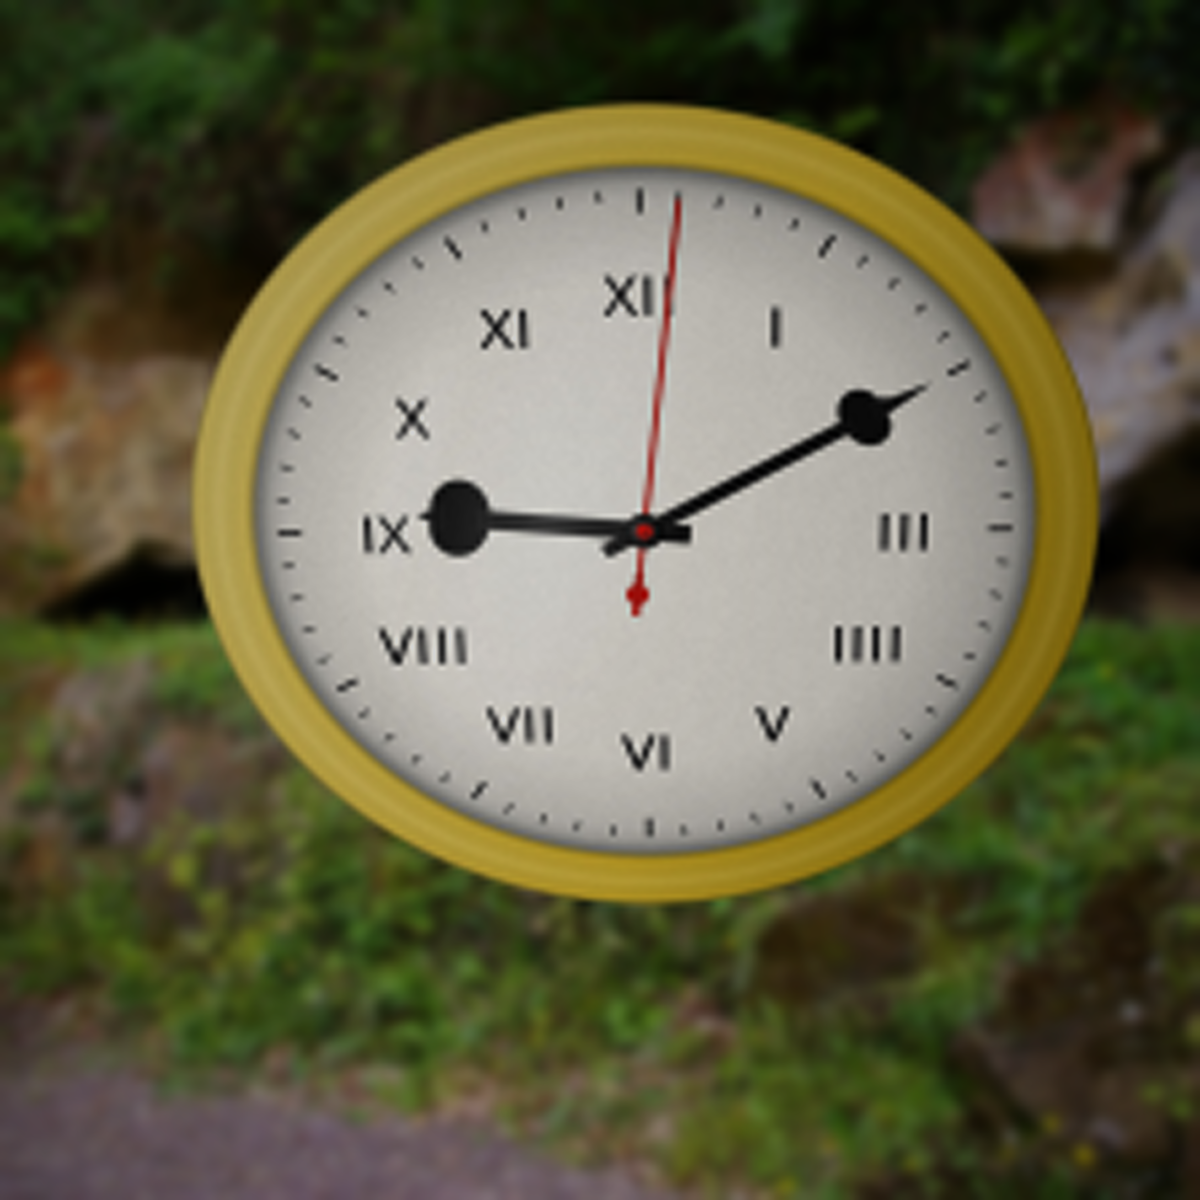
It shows 9h10m01s
